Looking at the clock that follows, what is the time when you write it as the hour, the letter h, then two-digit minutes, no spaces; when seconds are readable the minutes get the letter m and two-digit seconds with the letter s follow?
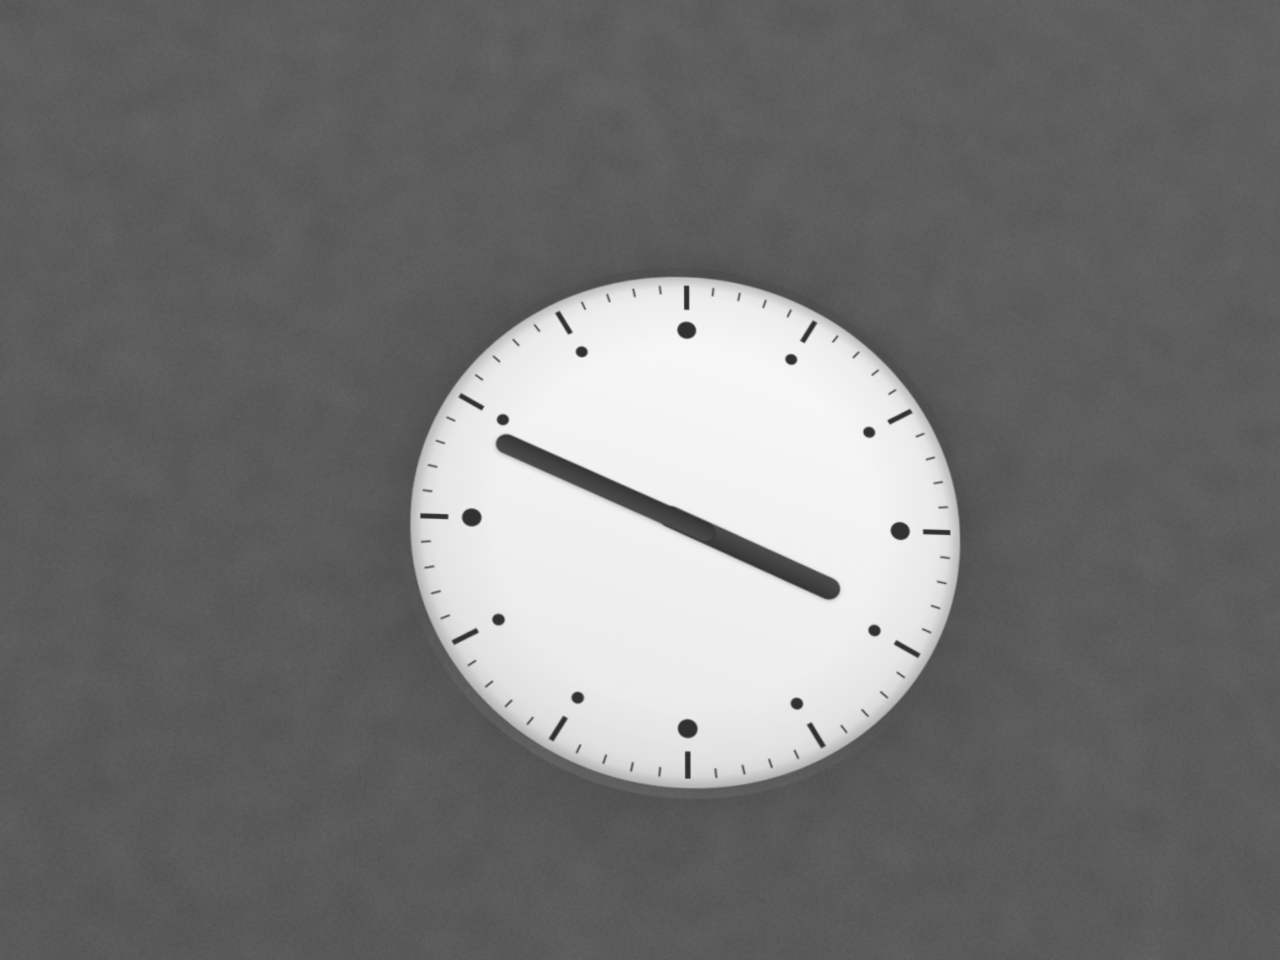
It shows 3h49
